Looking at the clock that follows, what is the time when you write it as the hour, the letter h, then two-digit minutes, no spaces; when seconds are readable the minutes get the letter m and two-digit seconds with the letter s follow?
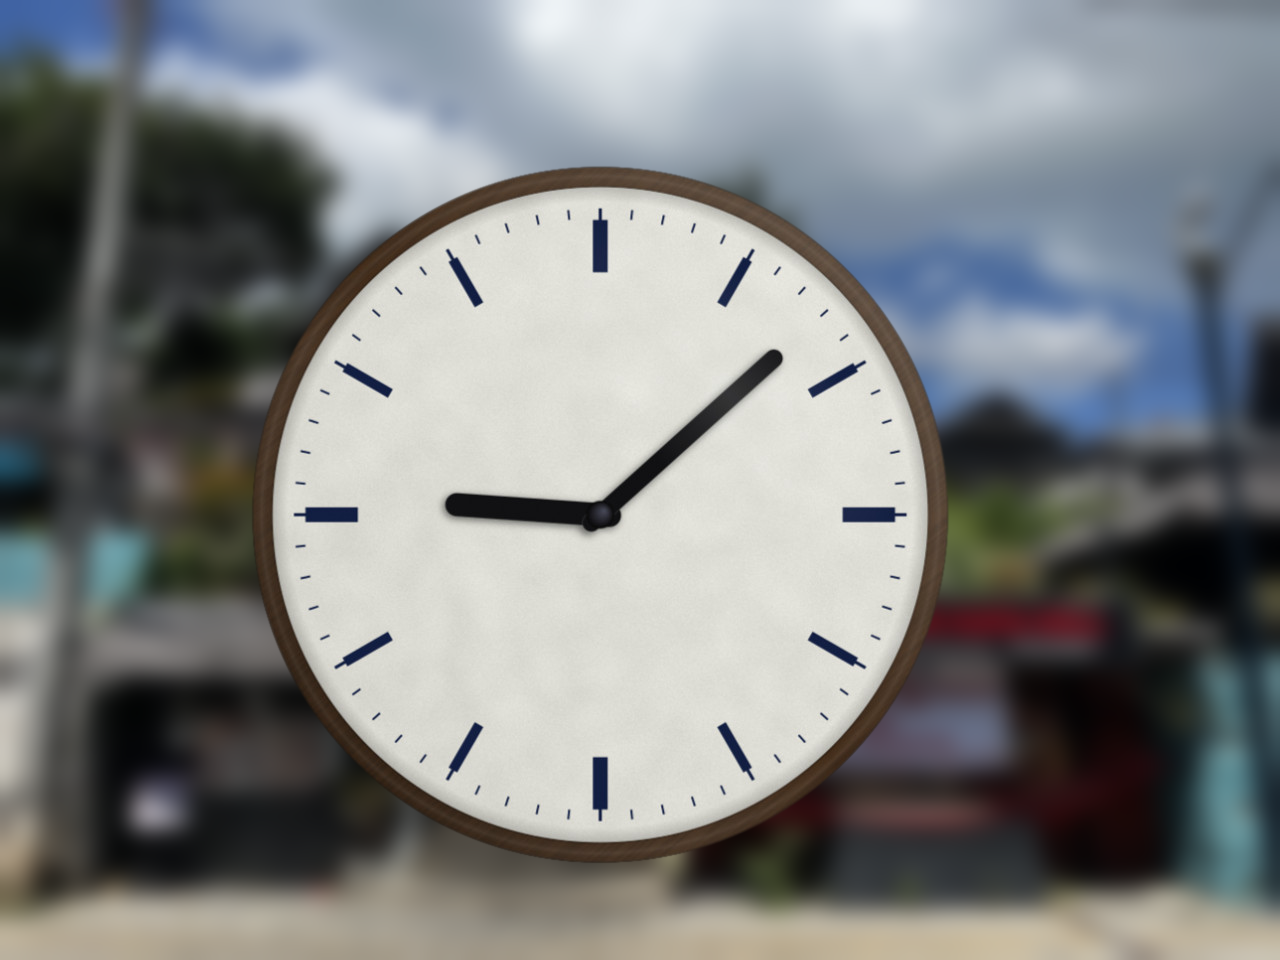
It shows 9h08
